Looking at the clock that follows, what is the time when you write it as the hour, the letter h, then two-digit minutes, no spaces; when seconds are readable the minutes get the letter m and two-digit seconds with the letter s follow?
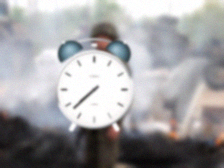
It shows 7h38
